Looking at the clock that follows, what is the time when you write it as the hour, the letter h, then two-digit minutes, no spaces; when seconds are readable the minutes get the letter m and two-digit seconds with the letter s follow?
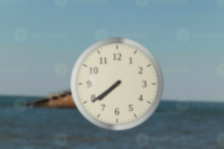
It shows 7h39
